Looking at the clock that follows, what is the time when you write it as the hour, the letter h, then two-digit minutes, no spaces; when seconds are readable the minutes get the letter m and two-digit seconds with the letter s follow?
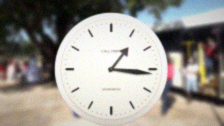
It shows 1h16
